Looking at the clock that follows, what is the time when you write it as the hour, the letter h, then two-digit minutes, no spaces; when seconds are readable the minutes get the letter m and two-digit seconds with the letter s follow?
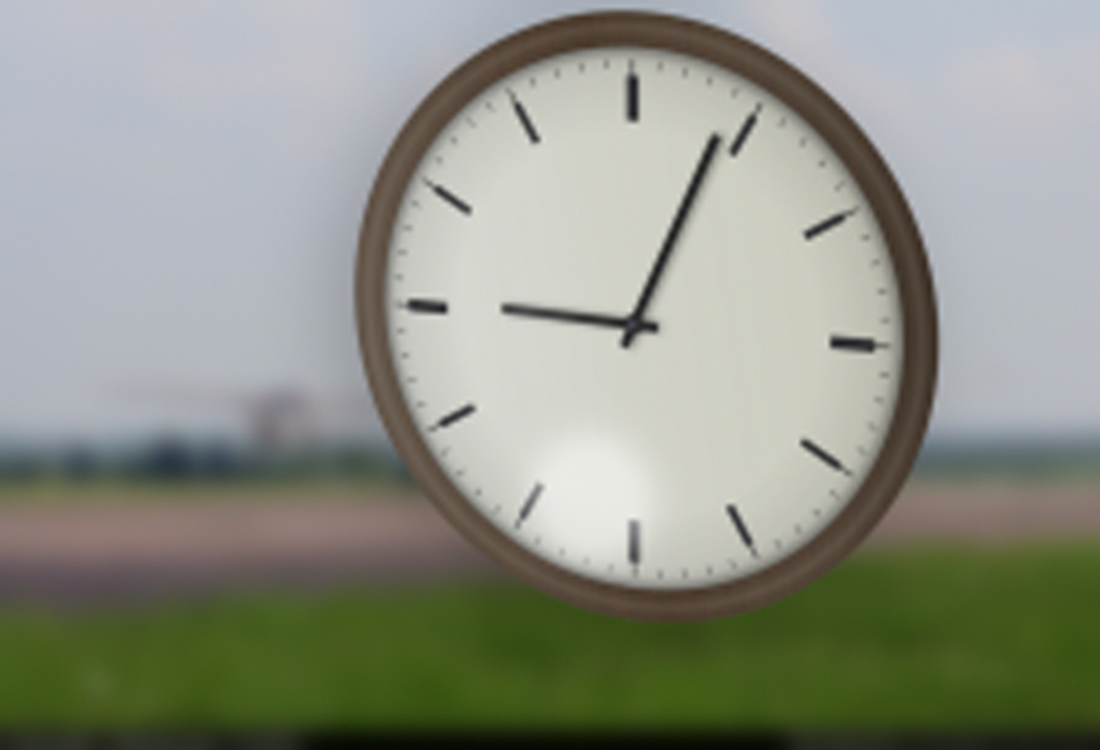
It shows 9h04
